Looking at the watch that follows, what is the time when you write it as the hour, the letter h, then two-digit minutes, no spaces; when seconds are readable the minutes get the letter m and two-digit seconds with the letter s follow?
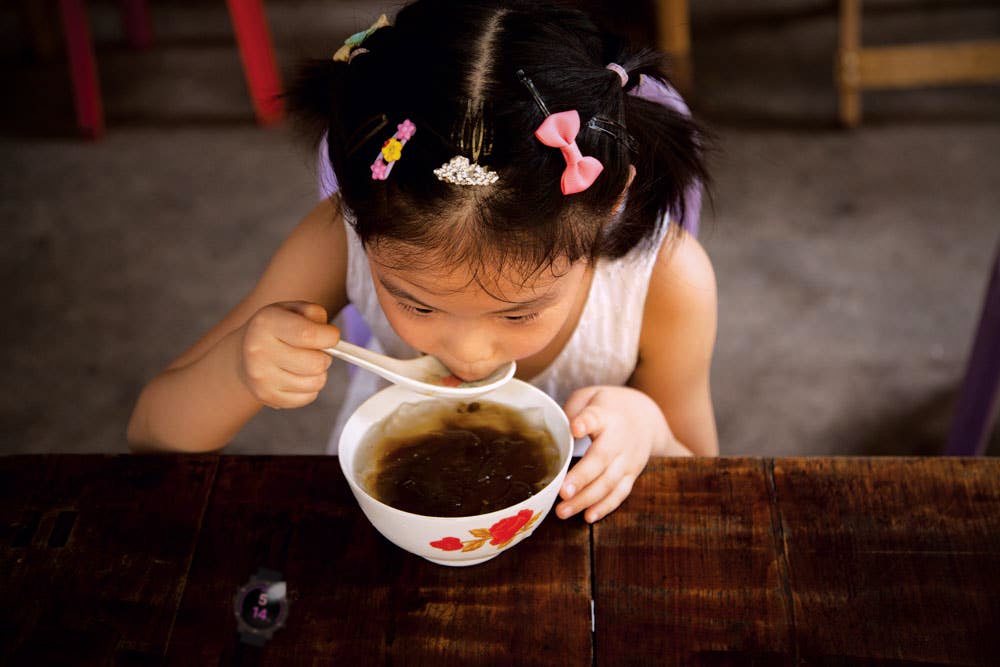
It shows 5h14
